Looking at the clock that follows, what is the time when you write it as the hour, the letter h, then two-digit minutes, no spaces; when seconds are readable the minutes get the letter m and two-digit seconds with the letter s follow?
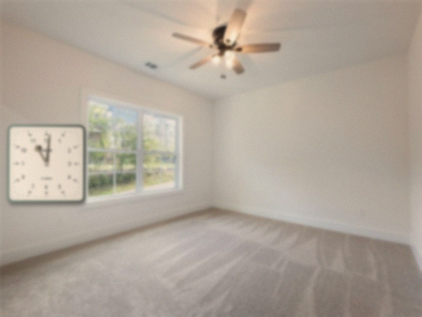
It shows 11h01
